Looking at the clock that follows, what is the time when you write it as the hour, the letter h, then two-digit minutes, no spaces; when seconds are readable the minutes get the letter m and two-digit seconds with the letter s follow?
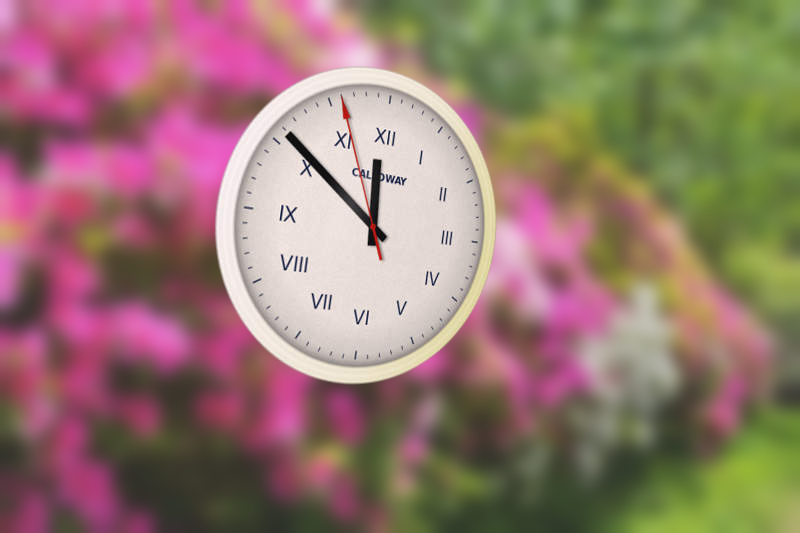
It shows 11h50m56s
